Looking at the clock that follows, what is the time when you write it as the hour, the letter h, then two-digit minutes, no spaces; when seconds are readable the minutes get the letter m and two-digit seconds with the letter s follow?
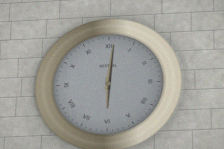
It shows 6h01
